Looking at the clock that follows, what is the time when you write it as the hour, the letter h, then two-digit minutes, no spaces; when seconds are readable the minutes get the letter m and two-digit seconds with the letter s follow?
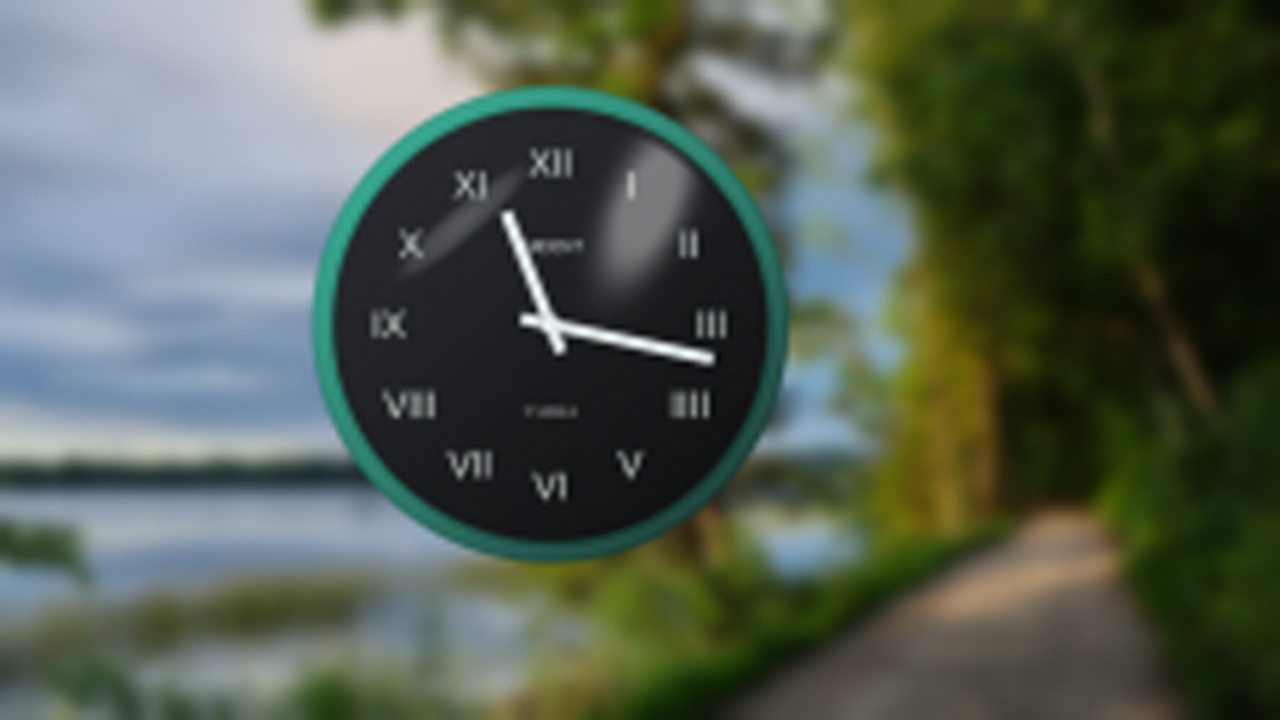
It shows 11h17
